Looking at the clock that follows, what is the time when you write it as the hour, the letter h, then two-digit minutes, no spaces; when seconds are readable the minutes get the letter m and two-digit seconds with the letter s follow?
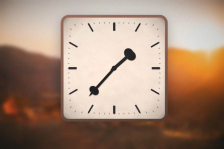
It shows 1h37
